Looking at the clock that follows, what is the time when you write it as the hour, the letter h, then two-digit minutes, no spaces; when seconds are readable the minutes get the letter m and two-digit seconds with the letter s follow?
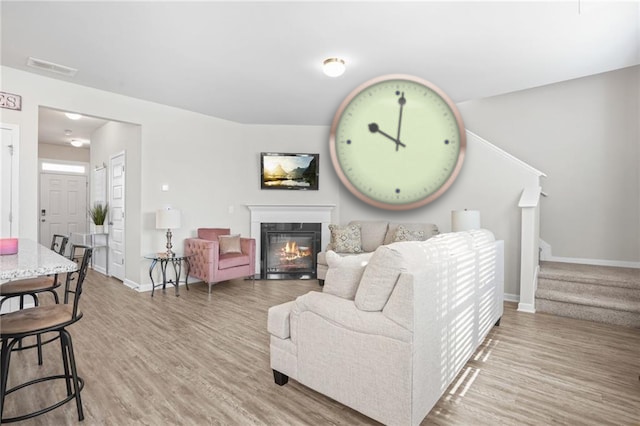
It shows 10h01
